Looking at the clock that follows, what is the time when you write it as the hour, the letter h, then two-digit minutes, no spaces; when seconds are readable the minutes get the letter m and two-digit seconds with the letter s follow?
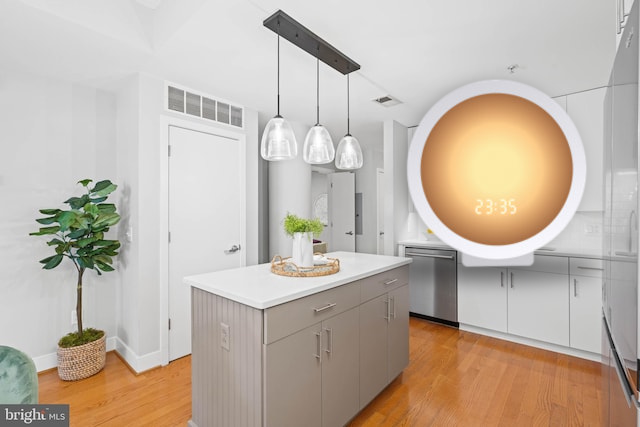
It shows 23h35
